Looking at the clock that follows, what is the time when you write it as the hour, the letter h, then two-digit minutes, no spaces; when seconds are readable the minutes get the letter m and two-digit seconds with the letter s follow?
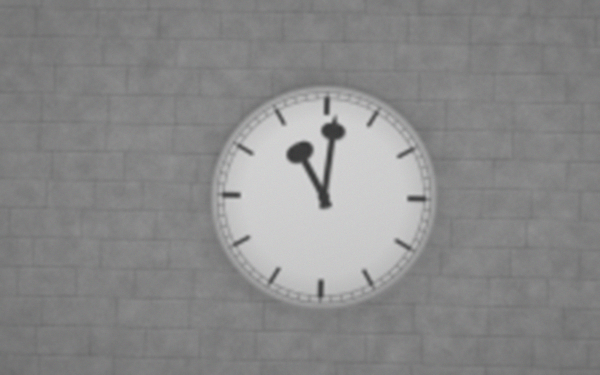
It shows 11h01
